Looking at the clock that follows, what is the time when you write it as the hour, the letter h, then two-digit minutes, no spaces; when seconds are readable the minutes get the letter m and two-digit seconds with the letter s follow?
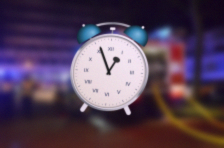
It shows 12h56
